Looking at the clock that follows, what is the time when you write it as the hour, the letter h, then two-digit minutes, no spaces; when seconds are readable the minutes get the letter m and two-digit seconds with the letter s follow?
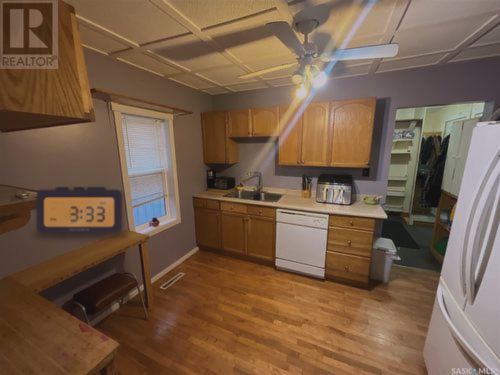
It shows 3h33
